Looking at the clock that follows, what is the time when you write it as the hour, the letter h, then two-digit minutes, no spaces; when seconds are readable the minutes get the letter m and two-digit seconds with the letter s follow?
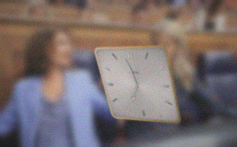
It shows 6h58
